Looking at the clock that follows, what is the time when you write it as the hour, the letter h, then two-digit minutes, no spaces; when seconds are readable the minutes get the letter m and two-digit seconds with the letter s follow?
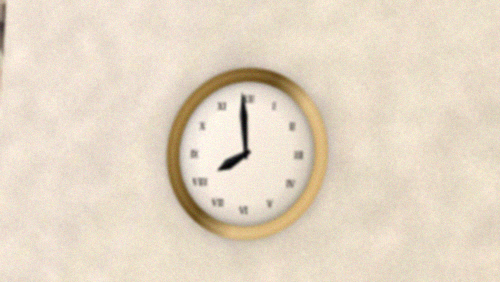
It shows 7h59
